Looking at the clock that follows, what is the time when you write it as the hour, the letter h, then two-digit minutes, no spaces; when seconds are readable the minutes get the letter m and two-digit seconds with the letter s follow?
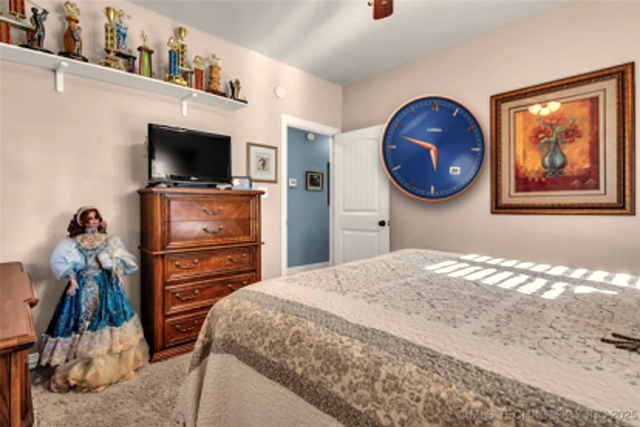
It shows 5h48
